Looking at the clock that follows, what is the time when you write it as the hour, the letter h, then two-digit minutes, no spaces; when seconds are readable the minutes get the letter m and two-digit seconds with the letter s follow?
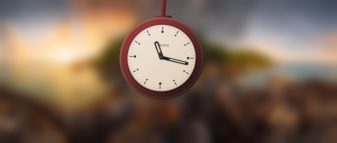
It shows 11h17
